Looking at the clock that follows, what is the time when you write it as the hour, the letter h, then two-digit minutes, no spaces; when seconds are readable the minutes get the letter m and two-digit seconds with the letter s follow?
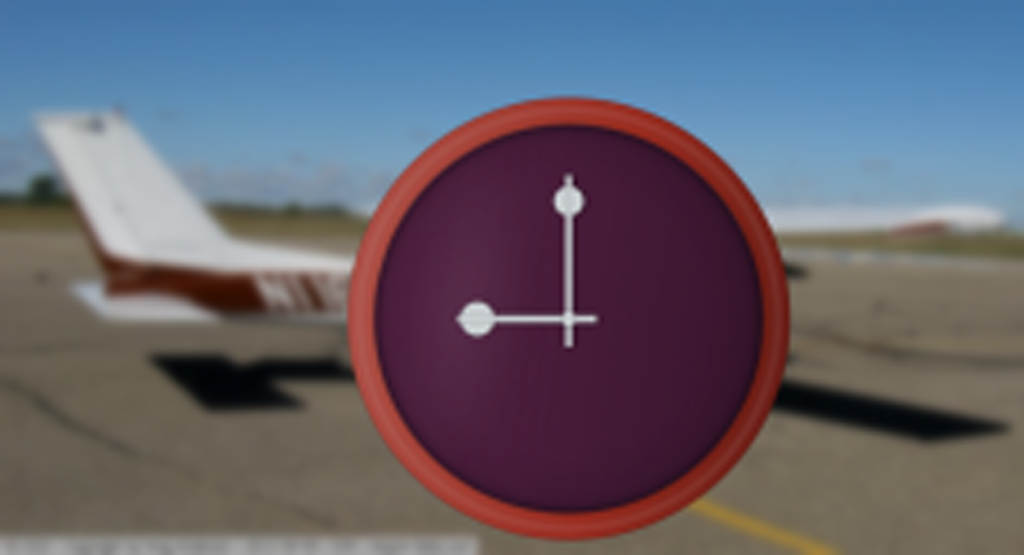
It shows 9h00
